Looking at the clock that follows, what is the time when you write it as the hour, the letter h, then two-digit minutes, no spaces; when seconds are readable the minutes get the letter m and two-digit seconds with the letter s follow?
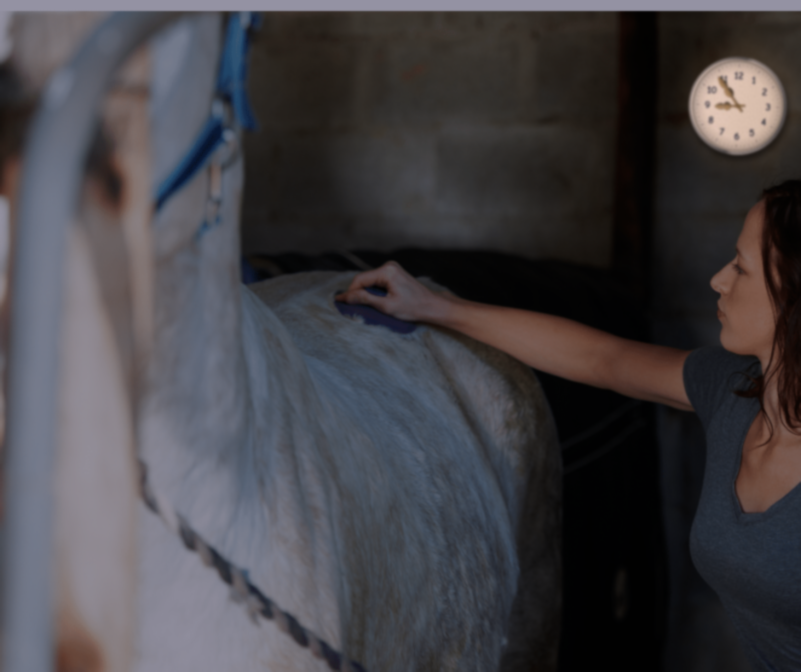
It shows 8h54
